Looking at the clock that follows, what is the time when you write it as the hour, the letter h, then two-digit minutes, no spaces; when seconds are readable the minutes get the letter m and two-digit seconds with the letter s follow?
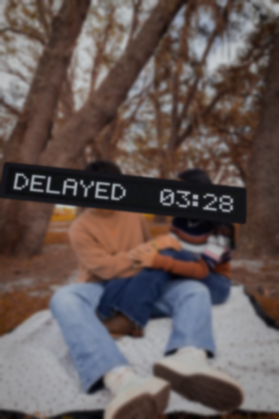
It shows 3h28
